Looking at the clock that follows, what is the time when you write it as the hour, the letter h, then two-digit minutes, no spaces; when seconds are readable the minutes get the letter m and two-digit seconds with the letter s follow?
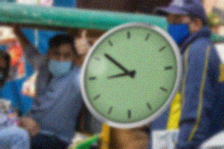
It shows 8h52
